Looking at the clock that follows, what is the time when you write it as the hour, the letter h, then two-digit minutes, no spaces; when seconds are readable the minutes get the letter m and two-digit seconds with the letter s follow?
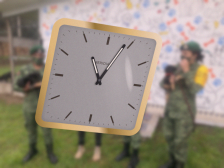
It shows 11h04
